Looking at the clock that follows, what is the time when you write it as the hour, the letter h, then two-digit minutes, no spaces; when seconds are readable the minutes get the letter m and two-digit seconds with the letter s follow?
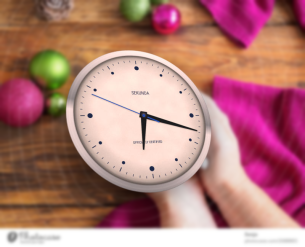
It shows 6h17m49s
